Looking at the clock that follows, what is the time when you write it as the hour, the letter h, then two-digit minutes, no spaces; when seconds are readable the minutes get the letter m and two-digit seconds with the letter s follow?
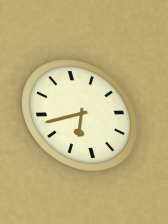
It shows 6h43
